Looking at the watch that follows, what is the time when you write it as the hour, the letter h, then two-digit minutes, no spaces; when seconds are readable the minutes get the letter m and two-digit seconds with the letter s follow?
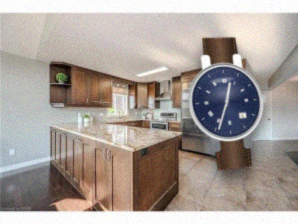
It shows 12h34
